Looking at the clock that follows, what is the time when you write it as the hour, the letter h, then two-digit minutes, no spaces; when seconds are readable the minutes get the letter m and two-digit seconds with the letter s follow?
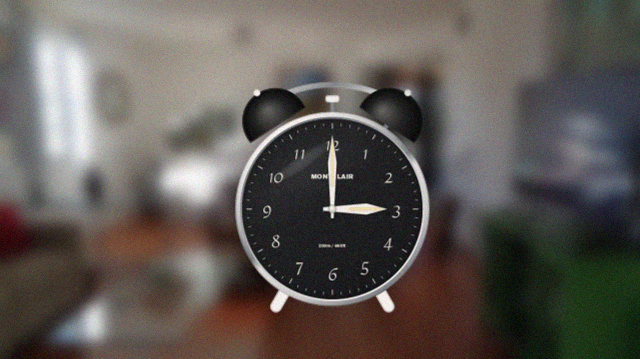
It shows 3h00
